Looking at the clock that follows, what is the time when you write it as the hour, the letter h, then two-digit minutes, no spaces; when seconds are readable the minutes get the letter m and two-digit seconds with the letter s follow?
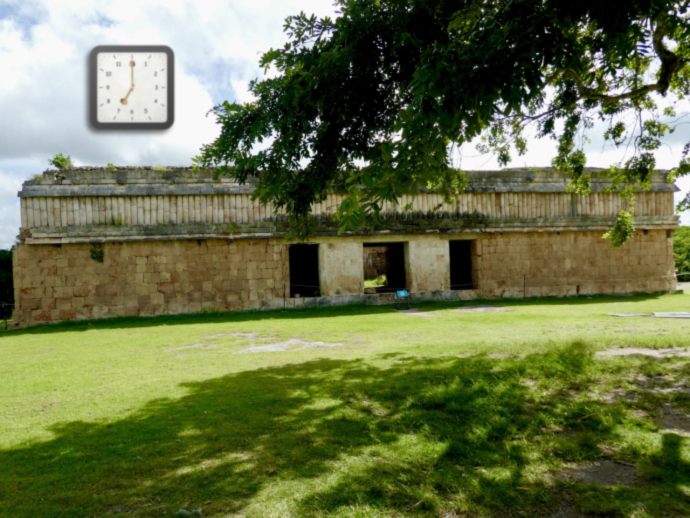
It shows 7h00
